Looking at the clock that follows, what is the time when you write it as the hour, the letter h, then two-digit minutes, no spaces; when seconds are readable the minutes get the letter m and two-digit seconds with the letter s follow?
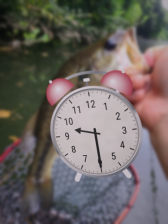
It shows 9h30
